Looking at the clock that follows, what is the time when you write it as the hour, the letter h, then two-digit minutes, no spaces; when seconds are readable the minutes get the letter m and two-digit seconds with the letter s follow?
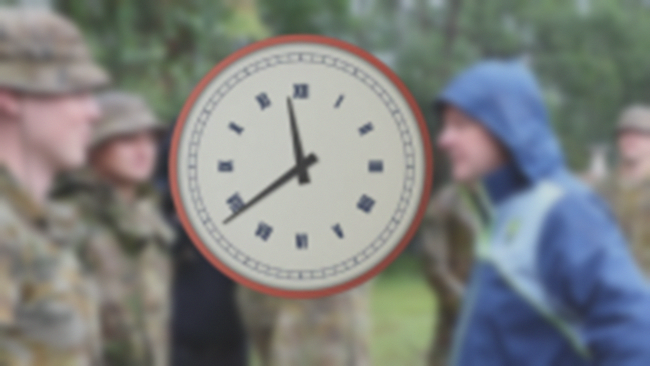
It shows 11h39
